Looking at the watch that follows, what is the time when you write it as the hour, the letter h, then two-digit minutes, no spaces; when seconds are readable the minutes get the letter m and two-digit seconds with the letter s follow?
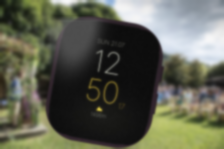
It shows 12h50
